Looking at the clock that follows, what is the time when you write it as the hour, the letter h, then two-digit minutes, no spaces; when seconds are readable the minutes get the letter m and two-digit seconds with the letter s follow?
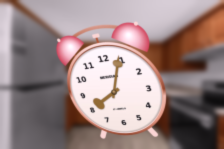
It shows 8h04
